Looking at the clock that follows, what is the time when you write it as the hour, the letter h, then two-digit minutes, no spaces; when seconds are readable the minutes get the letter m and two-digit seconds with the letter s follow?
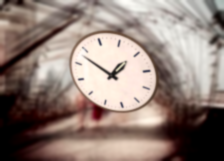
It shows 1h53
